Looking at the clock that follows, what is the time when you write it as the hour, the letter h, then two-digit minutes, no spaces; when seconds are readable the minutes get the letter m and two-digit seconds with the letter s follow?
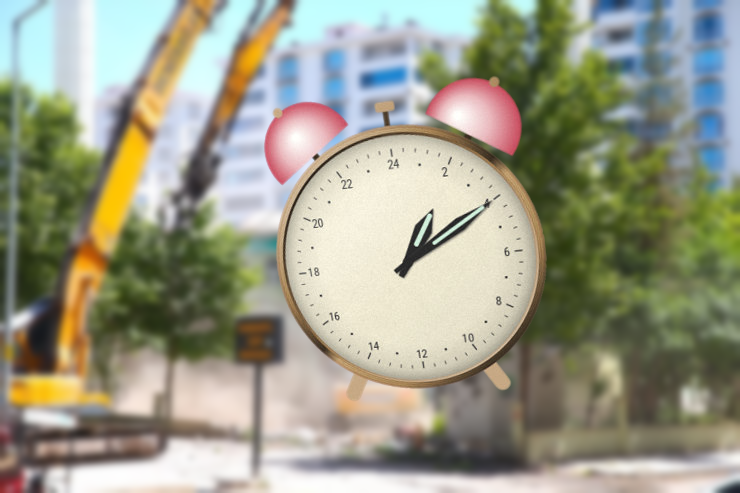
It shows 2h10
